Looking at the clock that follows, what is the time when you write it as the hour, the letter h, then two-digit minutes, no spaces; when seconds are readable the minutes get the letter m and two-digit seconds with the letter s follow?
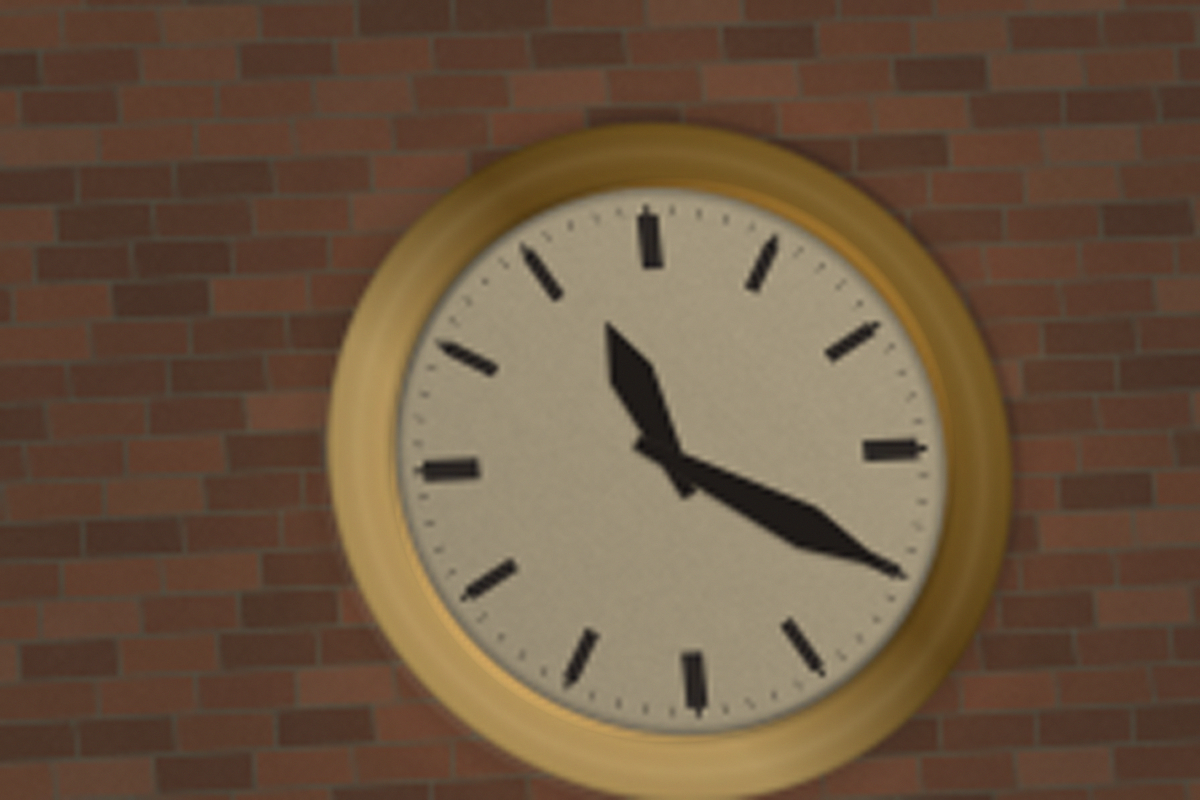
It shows 11h20
